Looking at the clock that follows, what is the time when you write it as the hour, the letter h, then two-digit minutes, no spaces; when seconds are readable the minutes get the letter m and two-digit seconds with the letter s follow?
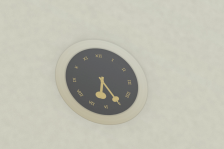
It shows 6h25
